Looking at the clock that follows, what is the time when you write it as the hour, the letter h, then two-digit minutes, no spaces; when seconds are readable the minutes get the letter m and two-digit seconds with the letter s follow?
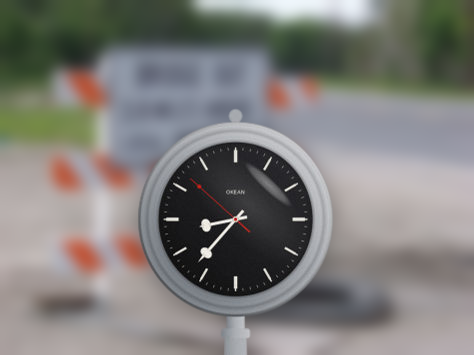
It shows 8h36m52s
